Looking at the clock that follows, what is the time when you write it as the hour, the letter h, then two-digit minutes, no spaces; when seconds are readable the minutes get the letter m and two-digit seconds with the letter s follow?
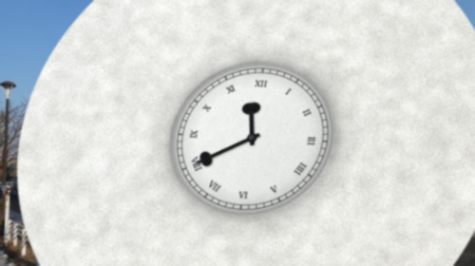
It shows 11h40
